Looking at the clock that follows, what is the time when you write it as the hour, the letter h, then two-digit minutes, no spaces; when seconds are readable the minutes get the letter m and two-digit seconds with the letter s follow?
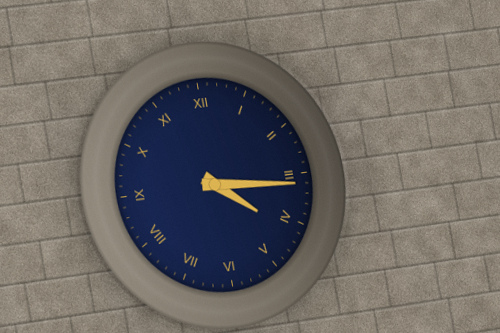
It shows 4h16
